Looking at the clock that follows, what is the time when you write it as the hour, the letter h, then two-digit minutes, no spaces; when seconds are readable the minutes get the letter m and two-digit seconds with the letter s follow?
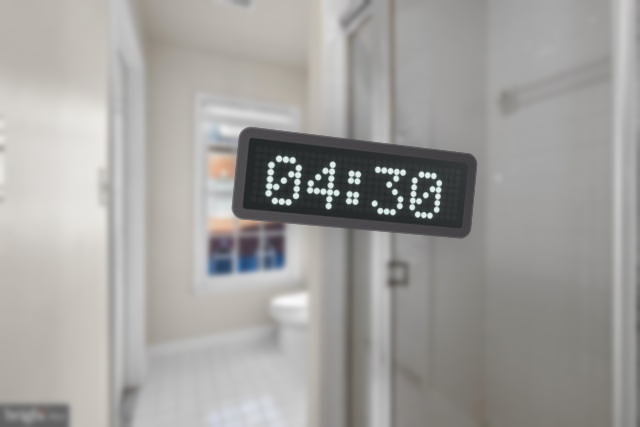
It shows 4h30
